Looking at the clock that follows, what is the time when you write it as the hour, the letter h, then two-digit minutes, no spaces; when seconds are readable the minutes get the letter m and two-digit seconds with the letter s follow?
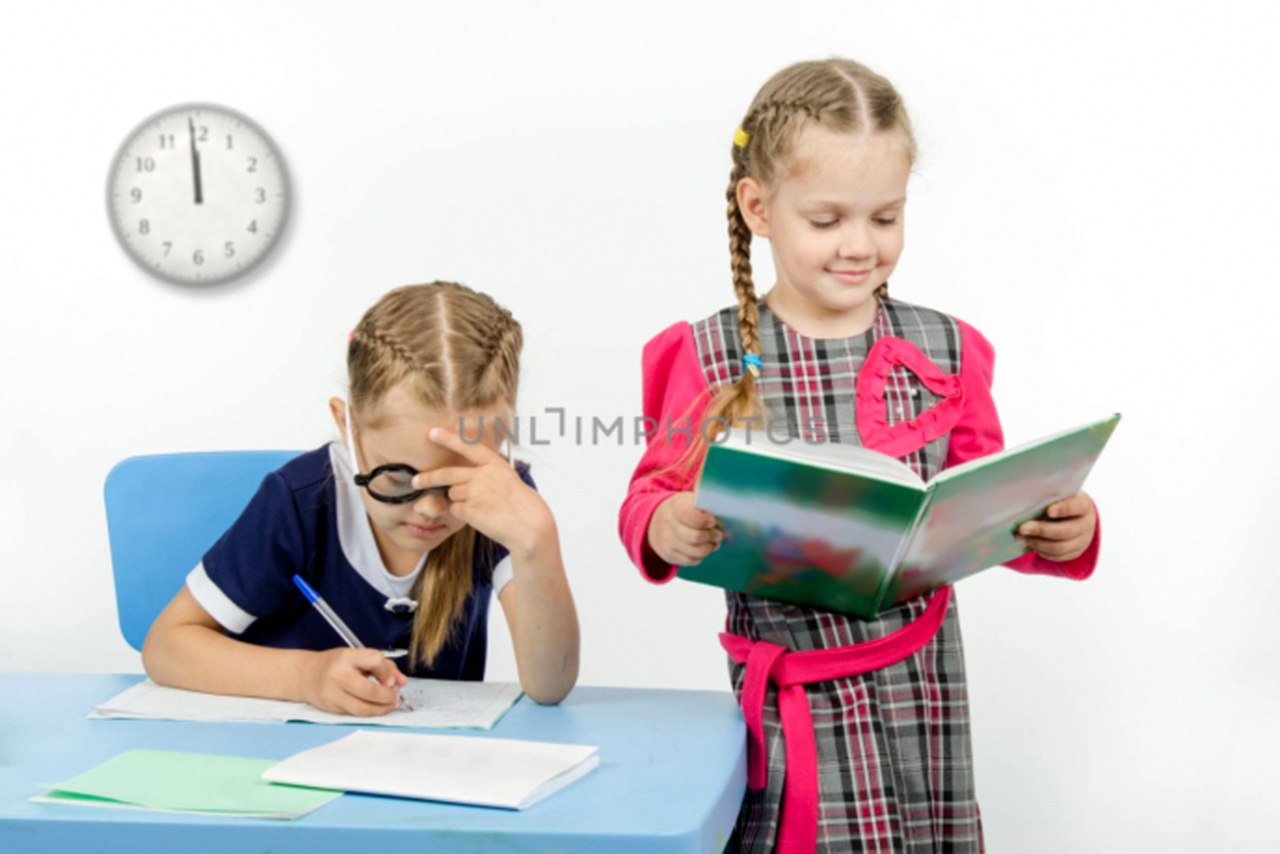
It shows 11h59
